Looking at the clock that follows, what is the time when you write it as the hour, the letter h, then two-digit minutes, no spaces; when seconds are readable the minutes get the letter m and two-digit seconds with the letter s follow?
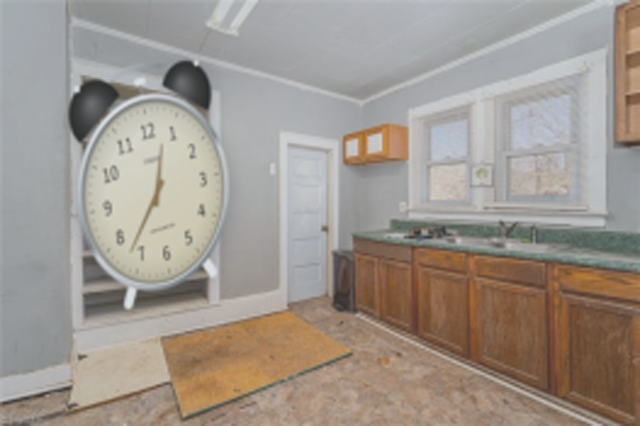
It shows 12h37
